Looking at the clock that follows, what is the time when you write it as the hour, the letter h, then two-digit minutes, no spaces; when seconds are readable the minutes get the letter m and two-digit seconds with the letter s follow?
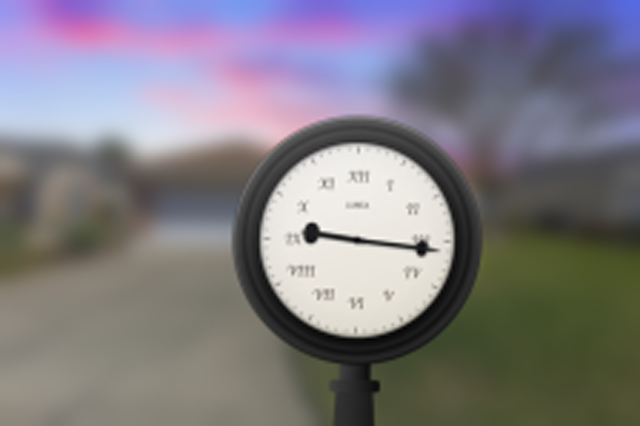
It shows 9h16
